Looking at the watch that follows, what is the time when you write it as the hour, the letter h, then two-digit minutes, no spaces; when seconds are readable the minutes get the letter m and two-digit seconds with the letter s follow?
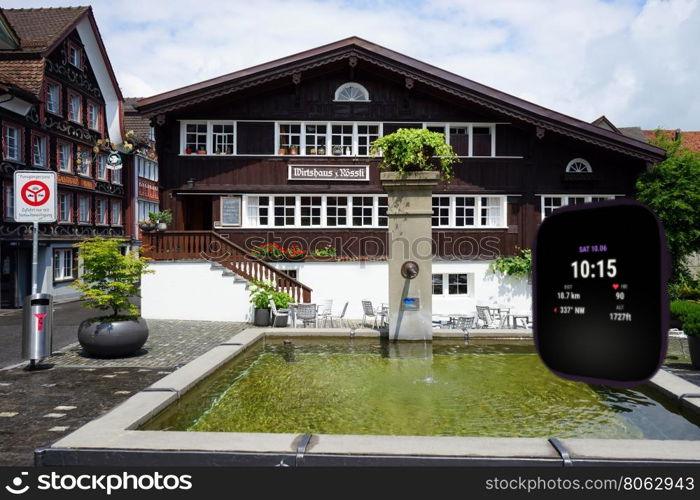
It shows 10h15
